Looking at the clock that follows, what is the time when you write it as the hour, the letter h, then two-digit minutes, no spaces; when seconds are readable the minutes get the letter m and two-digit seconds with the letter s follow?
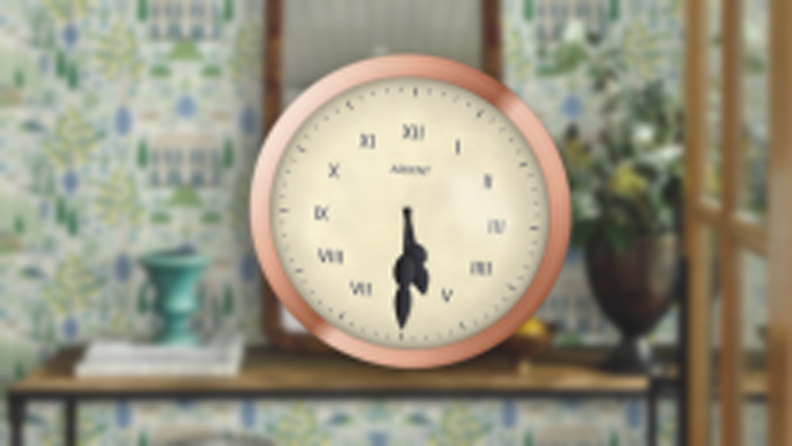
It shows 5h30
